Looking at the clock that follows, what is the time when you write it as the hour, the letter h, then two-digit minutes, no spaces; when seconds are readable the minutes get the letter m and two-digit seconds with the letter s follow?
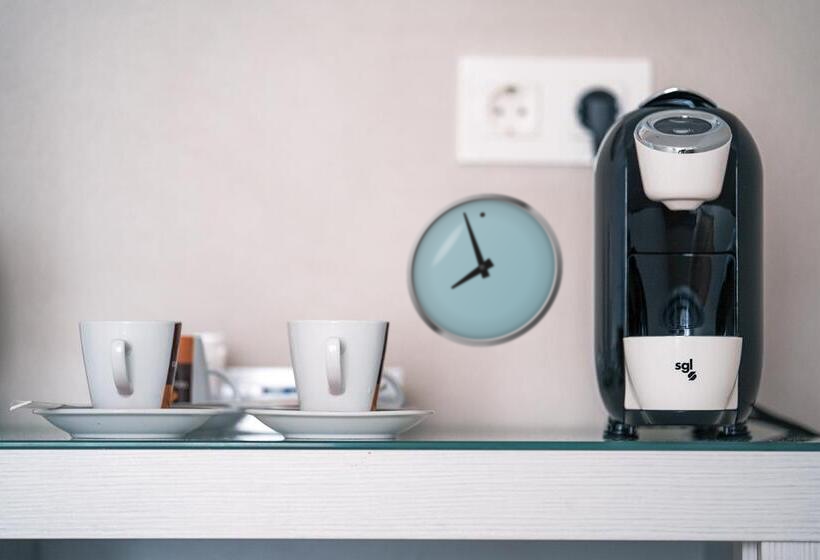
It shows 7h57
